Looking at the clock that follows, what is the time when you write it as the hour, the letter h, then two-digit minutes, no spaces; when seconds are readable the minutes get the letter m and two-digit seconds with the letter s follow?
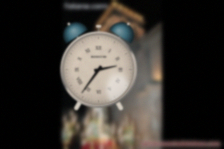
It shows 2h36
